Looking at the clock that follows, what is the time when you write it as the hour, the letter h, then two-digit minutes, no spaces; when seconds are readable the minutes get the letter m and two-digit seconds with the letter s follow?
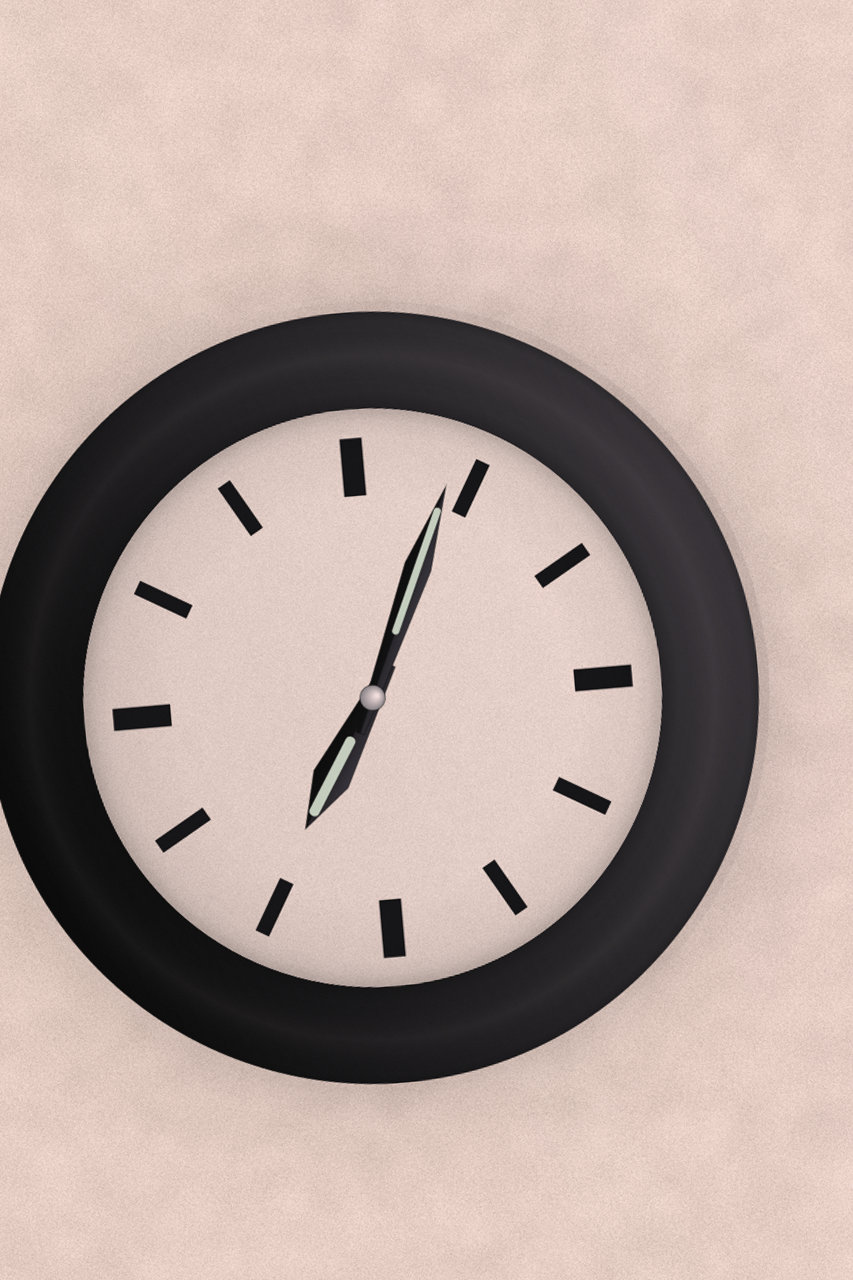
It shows 7h04
